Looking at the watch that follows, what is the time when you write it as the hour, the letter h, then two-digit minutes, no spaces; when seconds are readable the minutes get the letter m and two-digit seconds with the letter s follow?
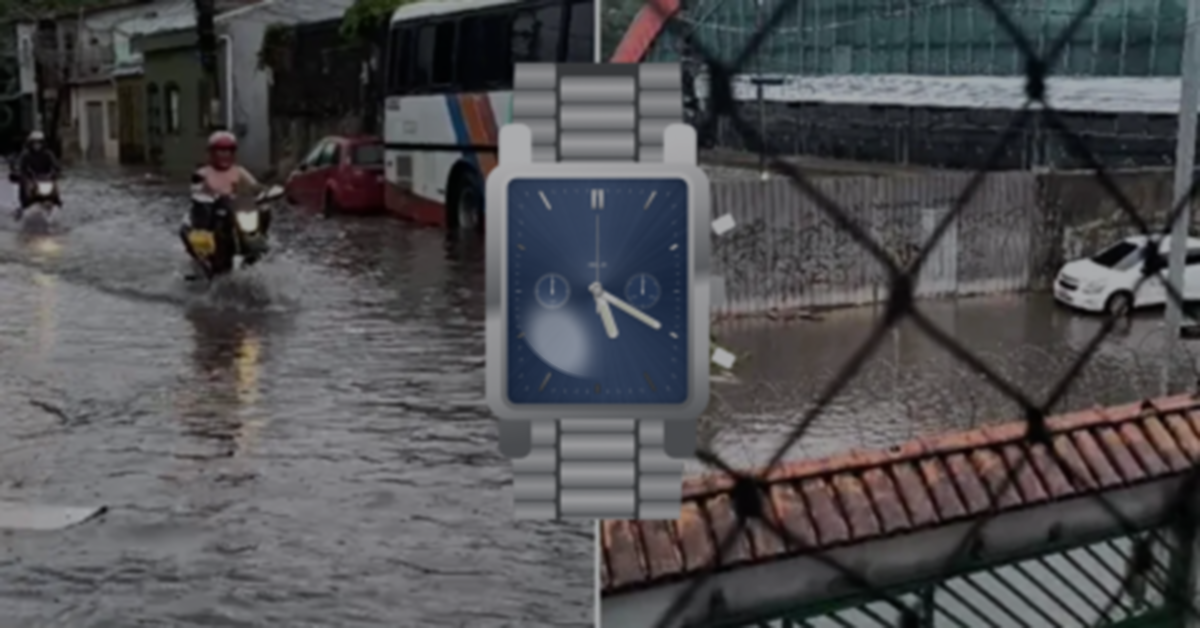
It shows 5h20
